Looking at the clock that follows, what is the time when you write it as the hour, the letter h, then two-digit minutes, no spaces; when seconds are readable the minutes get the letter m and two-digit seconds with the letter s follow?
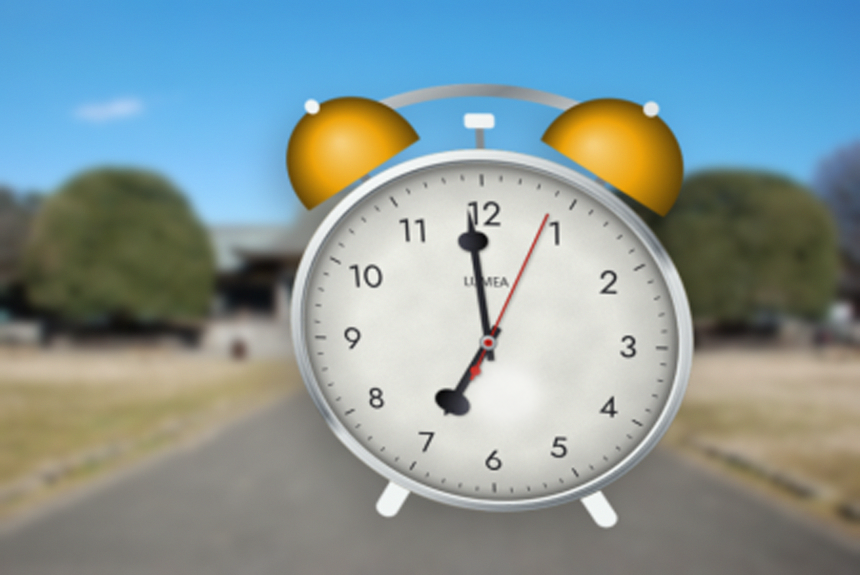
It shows 6h59m04s
